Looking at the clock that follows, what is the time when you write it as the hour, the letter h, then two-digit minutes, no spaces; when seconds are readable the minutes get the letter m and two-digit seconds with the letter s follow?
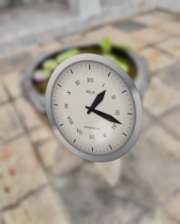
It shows 1h18
